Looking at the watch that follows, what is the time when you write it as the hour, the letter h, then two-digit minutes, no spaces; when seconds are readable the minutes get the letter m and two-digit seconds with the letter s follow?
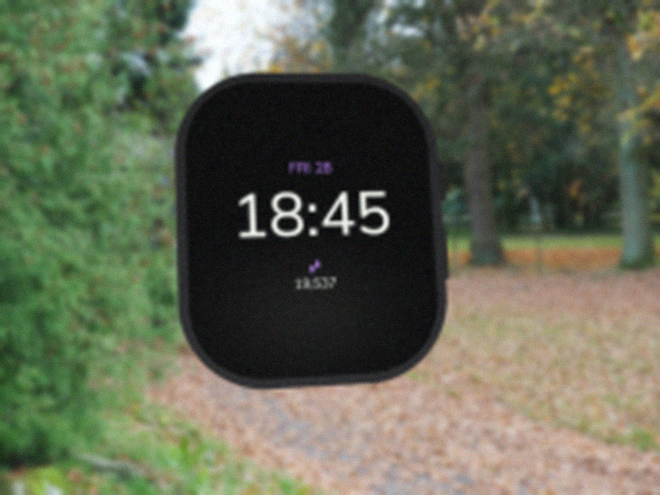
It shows 18h45
